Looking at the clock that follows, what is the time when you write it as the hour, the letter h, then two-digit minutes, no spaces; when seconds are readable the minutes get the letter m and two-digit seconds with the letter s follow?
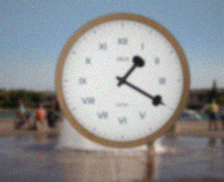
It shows 1h20
